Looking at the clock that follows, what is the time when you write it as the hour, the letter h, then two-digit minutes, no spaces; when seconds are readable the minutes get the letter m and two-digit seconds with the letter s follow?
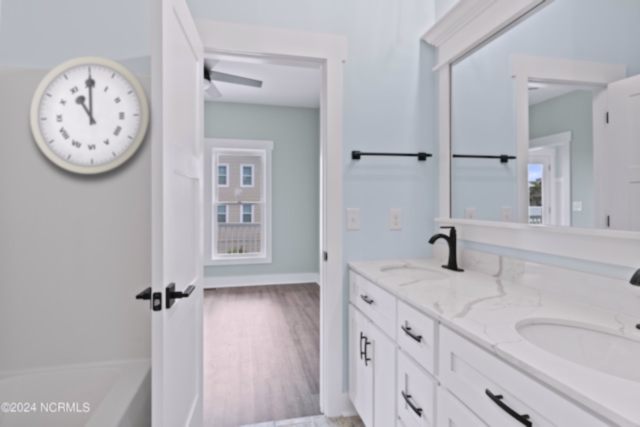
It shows 11h00
